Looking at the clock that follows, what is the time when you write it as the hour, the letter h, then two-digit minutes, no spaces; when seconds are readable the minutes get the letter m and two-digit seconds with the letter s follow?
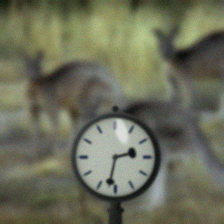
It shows 2h32
